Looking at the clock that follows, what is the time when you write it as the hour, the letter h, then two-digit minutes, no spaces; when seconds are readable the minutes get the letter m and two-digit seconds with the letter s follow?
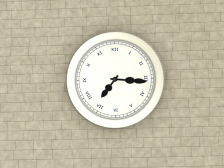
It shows 7h16
